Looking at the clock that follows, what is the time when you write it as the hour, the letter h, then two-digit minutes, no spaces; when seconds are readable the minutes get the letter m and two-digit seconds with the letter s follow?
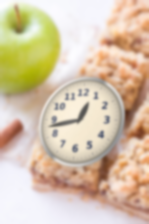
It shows 12h43
